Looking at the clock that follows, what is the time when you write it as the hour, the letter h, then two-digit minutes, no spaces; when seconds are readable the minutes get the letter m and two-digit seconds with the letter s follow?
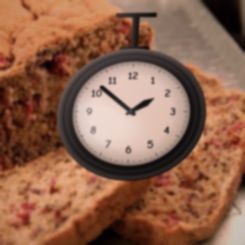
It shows 1h52
